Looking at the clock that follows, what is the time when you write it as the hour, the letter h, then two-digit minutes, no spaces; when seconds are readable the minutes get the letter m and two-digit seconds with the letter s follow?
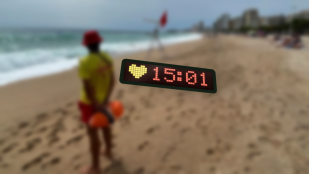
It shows 15h01
